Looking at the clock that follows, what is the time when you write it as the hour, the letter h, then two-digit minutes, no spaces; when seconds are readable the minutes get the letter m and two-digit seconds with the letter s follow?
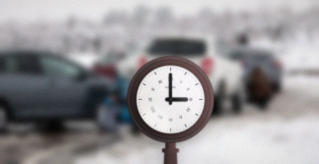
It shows 3h00
